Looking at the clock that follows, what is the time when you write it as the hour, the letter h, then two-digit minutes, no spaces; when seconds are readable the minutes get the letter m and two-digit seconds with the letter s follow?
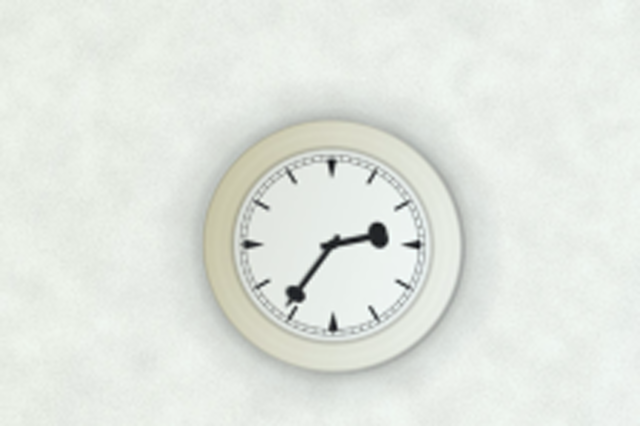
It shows 2h36
